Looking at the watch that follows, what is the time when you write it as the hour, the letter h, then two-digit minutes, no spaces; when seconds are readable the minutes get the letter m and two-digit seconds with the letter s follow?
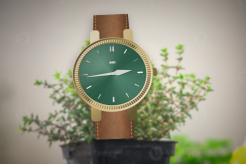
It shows 2h44
